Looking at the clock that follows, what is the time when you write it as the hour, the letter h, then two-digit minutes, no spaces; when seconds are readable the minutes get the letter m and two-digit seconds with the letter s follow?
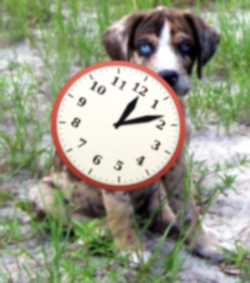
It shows 12h08
